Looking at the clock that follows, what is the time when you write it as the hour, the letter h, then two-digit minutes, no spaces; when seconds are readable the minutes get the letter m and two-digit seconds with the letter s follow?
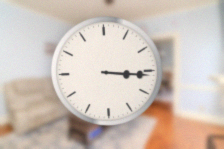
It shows 3h16
